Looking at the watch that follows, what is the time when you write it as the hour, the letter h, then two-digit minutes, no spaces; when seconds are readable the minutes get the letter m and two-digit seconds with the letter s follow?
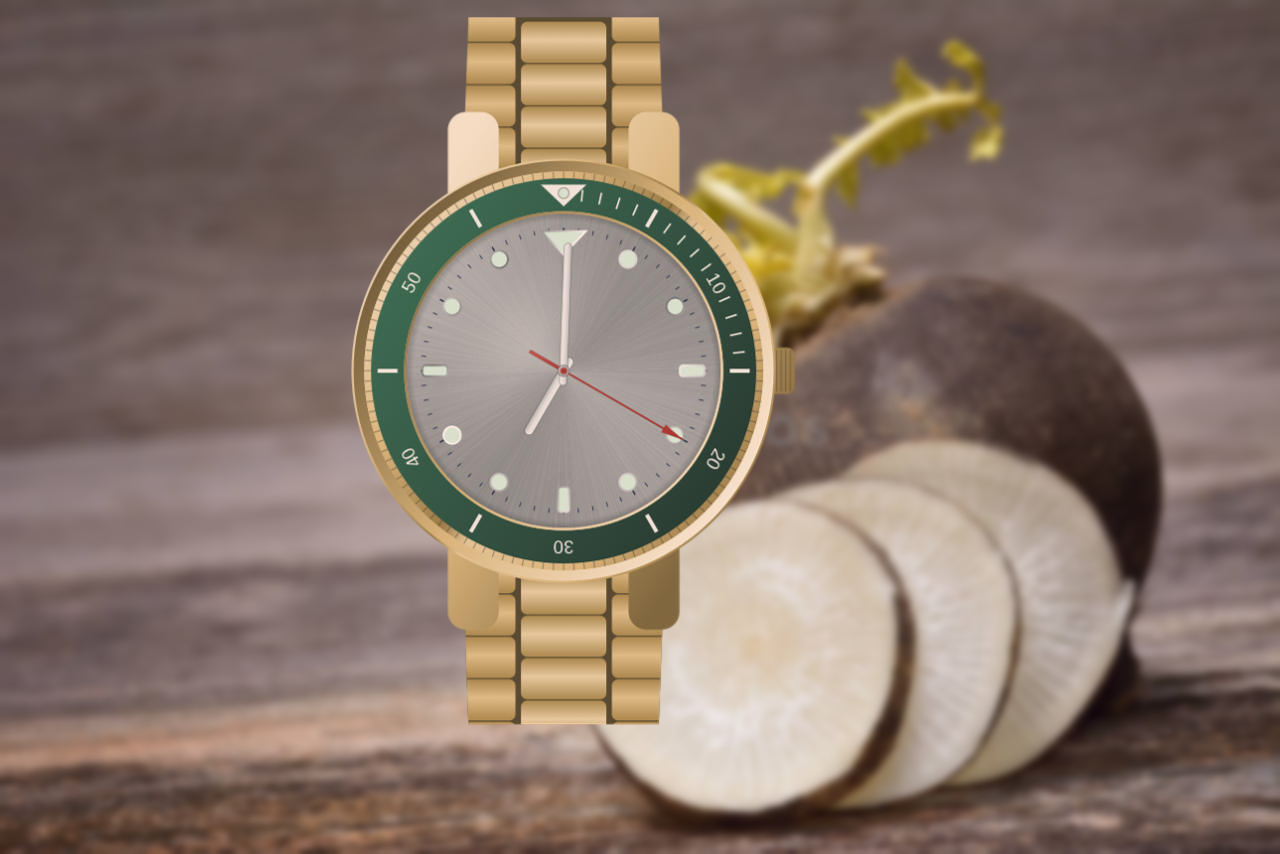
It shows 7h00m20s
